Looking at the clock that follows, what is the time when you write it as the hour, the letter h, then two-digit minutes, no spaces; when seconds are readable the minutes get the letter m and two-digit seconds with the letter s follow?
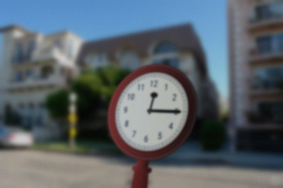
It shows 12h15
